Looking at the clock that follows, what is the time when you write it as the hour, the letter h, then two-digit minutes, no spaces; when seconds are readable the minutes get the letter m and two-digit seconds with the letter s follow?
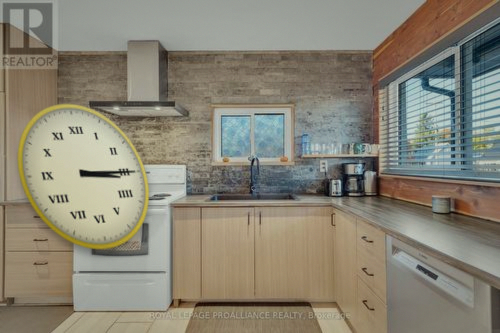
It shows 3h15
